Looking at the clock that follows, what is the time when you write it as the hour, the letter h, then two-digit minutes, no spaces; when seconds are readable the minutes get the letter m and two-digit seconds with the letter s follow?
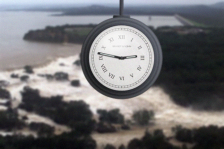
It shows 2h47
